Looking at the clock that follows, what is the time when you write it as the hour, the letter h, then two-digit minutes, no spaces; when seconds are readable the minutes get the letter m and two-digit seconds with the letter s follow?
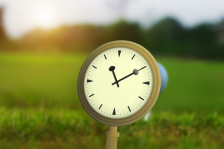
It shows 11h10
